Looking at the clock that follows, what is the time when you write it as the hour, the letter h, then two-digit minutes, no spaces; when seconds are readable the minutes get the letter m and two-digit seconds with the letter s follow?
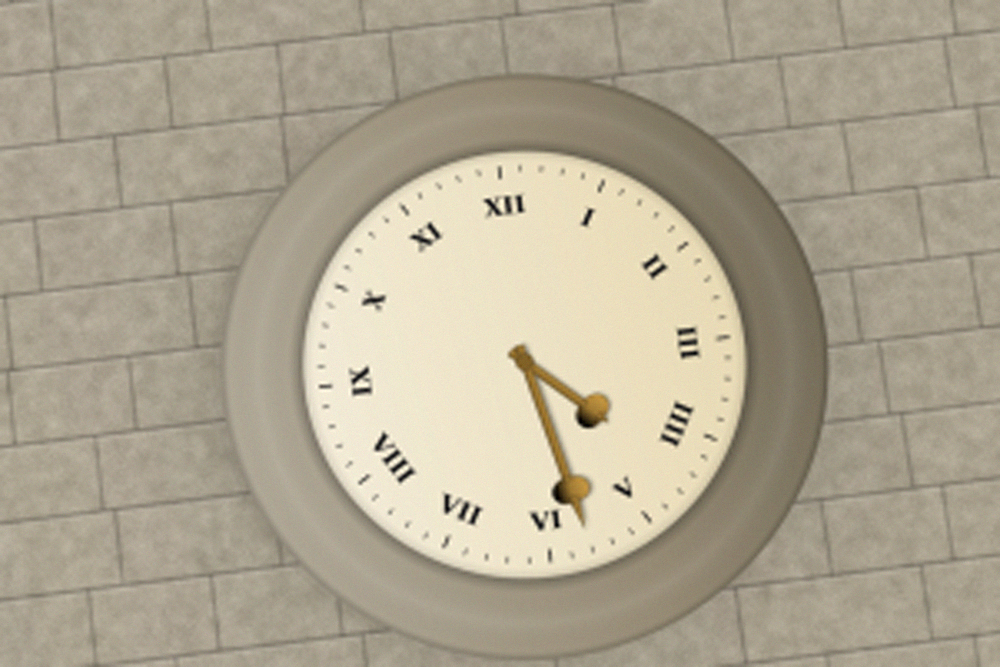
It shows 4h28
